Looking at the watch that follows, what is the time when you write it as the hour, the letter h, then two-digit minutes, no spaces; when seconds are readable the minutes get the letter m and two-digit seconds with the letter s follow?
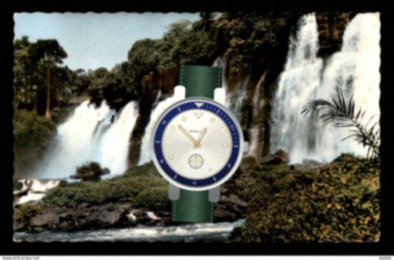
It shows 12h52
